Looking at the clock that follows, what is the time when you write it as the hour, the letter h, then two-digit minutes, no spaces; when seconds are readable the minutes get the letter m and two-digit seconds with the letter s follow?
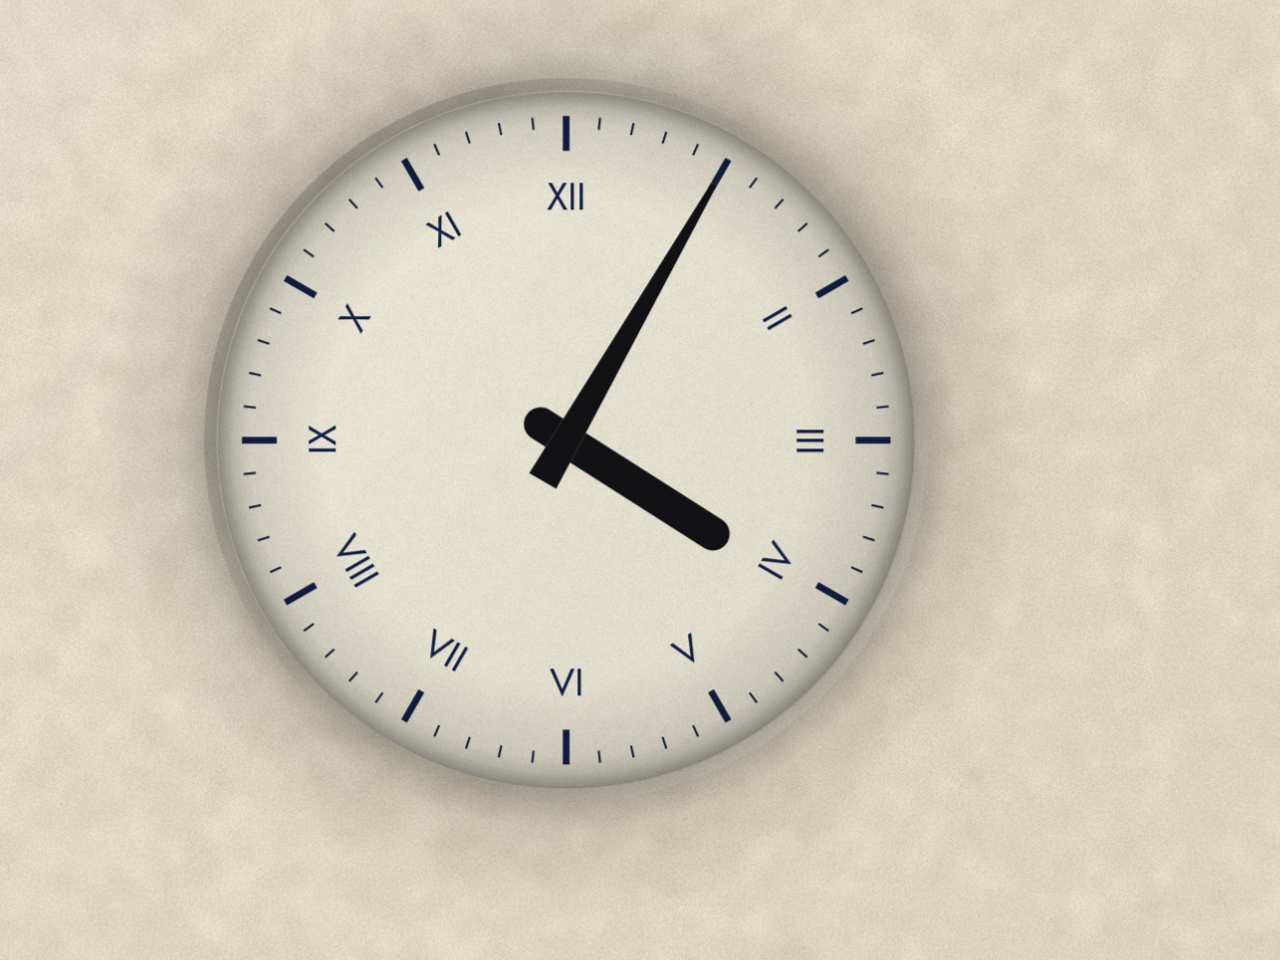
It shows 4h05
